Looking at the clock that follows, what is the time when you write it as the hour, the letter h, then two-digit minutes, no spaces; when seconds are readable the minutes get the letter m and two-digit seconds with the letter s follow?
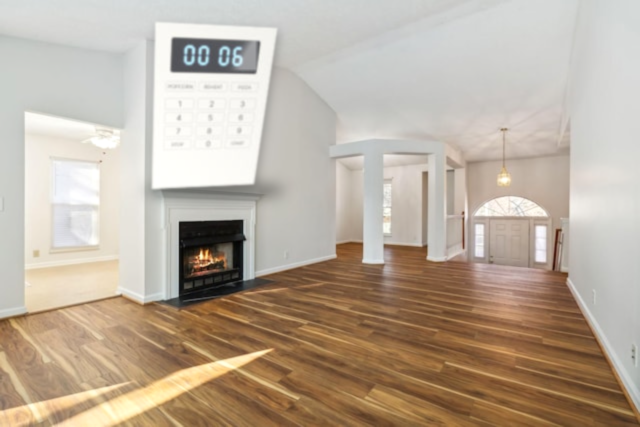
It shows 0h06
